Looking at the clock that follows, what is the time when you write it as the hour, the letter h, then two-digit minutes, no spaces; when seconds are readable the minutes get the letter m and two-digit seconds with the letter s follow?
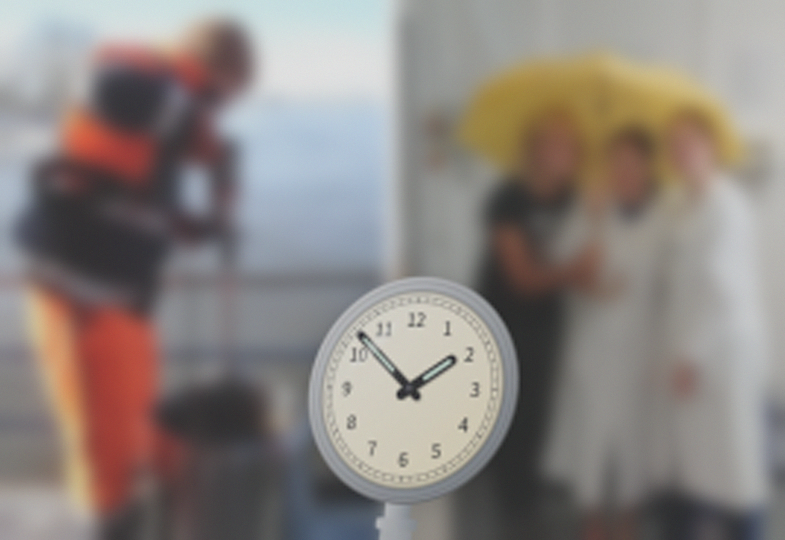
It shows 1h52
